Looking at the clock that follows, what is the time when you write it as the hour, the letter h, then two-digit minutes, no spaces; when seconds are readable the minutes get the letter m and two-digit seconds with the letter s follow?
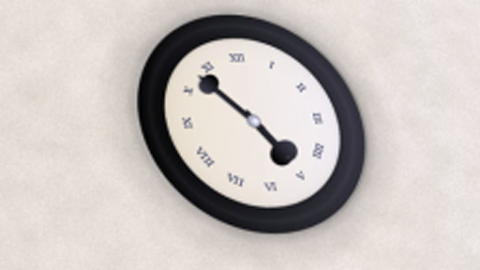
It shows 4h53
